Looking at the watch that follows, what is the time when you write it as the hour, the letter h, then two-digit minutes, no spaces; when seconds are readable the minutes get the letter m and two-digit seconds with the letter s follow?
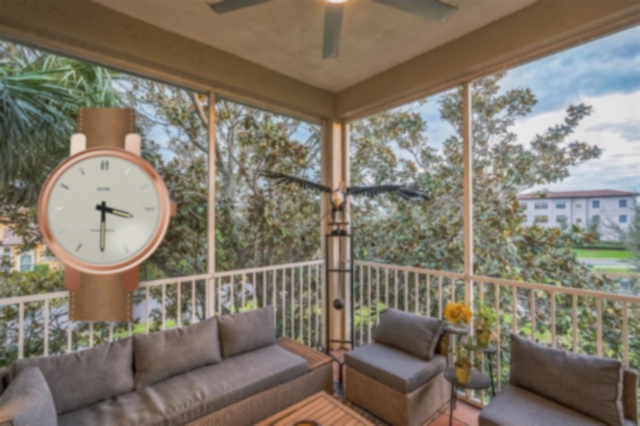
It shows 3h30
